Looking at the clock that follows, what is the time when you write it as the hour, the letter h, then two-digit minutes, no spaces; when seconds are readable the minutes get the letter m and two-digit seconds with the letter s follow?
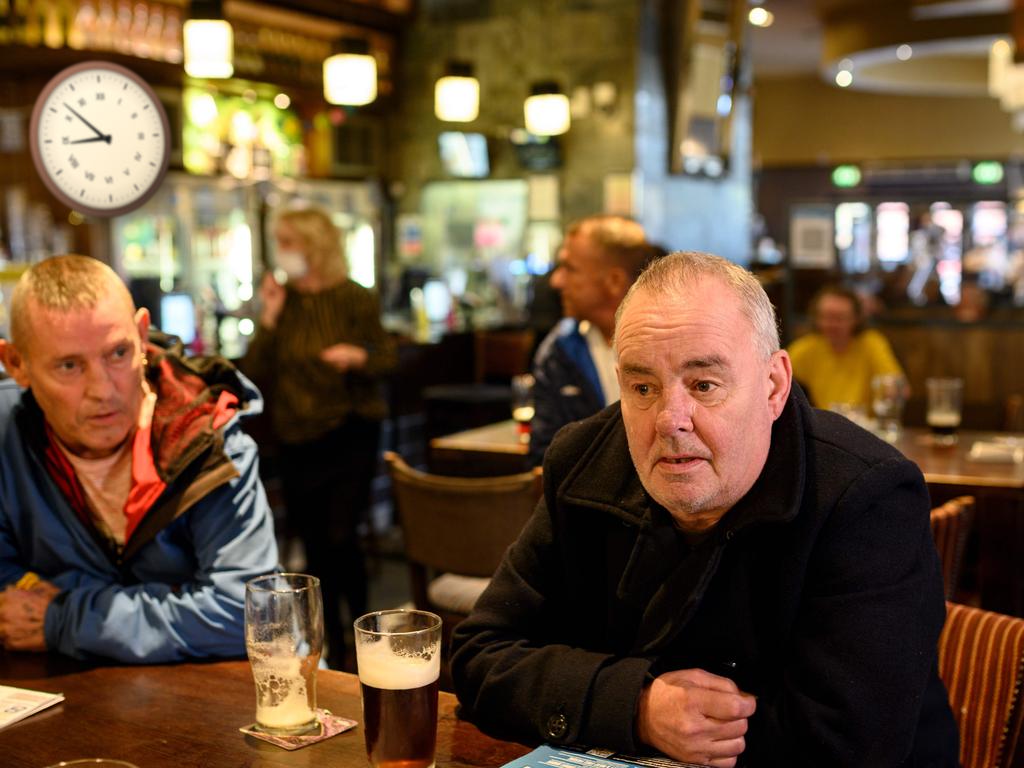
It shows 8h52
